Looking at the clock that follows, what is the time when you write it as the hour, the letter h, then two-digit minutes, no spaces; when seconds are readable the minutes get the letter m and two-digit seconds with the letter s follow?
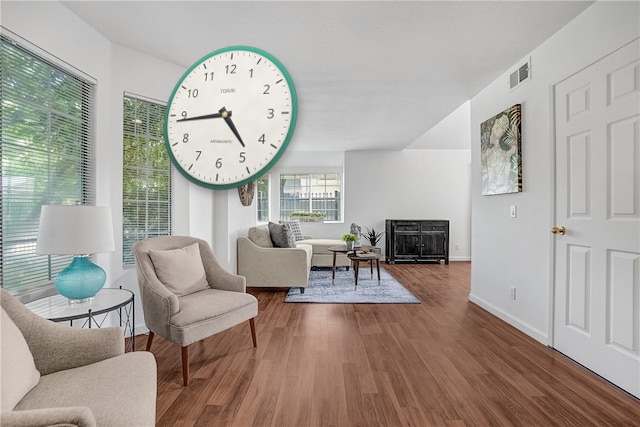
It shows 4h44
